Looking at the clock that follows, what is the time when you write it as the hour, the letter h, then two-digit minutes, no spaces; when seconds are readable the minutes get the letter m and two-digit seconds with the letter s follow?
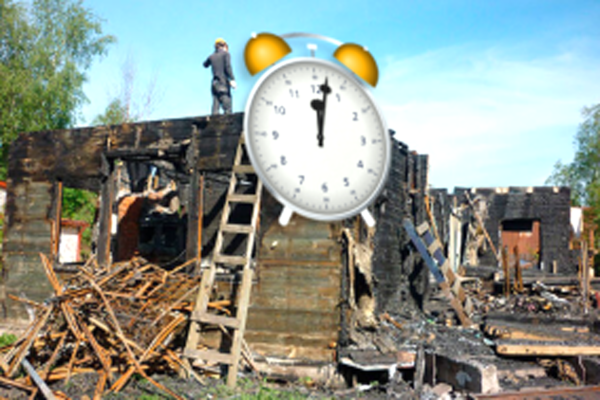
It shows 12h02
